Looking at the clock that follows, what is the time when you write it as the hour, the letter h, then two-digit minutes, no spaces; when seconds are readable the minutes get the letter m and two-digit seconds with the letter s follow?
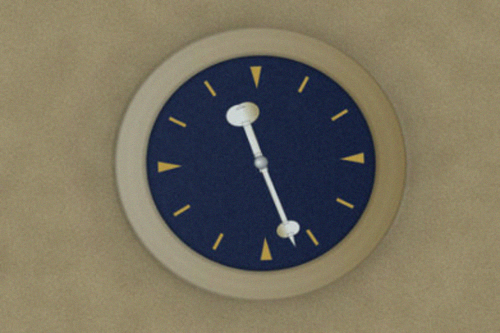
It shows 11h27
